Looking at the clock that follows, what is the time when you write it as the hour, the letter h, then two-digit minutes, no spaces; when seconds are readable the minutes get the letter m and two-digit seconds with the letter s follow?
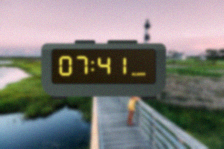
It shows 7h41
